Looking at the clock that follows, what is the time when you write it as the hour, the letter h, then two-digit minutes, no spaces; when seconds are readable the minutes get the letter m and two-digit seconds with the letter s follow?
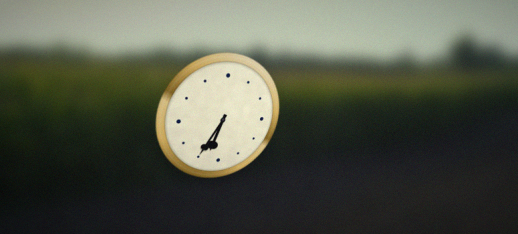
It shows 6h35
